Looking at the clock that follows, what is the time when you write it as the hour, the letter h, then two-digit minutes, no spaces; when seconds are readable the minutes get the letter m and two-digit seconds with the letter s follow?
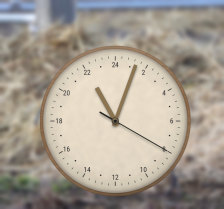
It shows 22h03m20s
